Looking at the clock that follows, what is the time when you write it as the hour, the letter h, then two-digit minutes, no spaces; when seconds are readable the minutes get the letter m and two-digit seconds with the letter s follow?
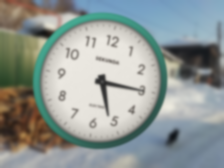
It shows 5h15
